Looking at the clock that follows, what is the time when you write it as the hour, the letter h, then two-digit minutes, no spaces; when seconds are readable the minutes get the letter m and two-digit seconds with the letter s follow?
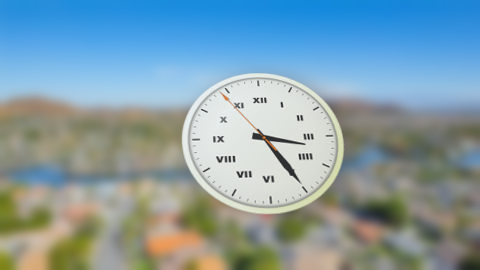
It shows 3h24m54s
